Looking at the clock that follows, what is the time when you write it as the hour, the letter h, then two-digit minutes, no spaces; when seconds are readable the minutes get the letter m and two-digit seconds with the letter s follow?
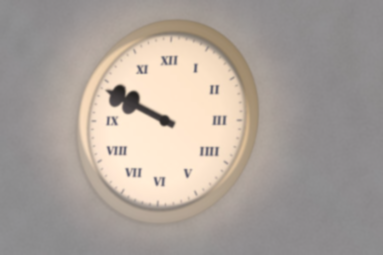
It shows 9h49
